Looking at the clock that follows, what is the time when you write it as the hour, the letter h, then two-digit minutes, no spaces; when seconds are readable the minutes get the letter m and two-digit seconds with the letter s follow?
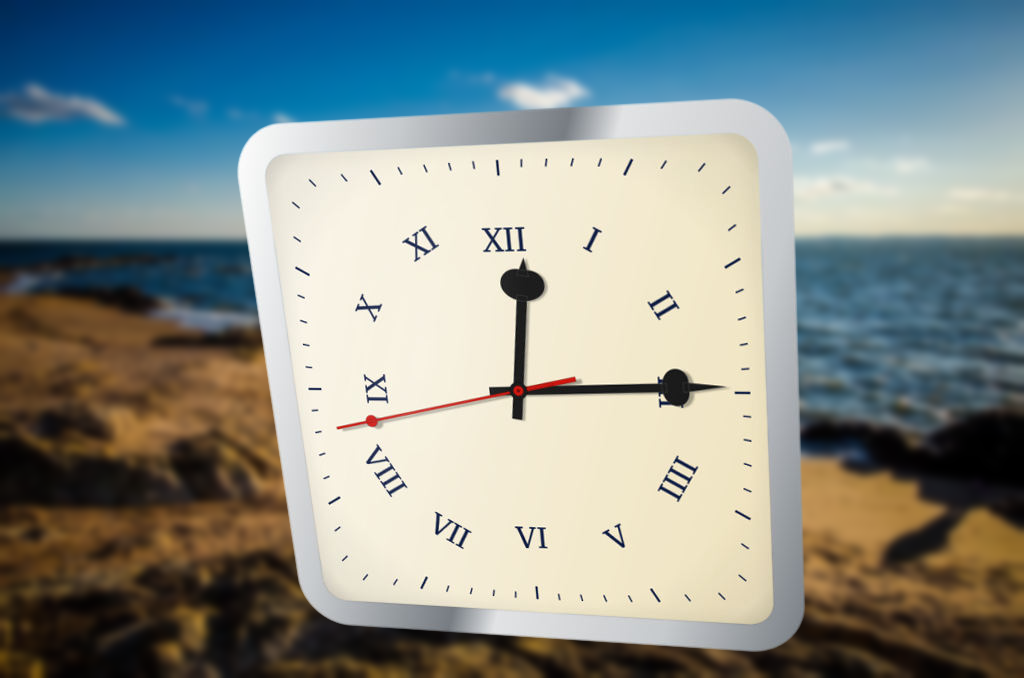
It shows 12h14m43s
